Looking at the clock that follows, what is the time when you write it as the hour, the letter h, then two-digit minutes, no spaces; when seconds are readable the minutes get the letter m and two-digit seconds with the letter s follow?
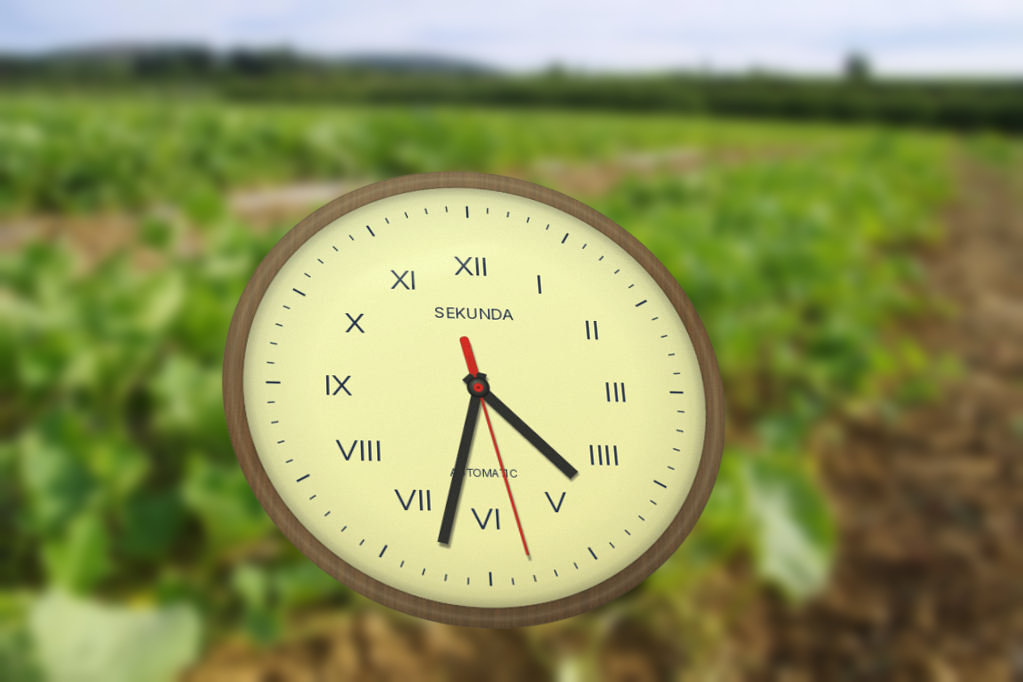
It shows 4h32m28s
